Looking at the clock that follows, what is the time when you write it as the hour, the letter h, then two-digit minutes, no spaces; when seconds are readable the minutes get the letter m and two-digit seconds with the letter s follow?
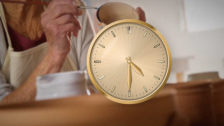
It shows 4h30
